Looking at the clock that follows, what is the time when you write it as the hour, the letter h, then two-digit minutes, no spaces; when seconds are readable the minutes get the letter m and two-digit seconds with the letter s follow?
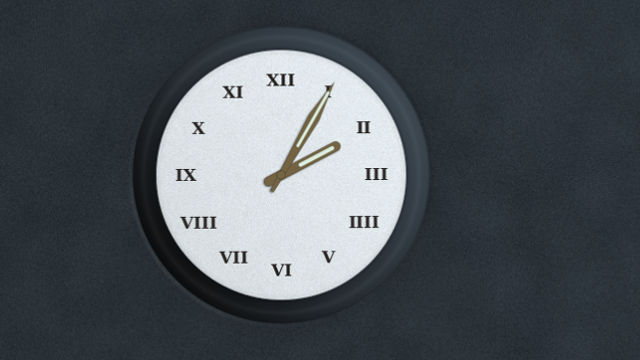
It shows 2h05
